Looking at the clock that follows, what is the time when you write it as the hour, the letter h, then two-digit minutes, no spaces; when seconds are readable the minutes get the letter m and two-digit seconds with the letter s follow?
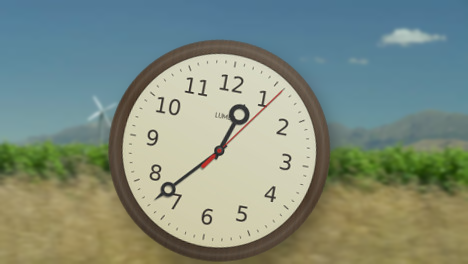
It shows 12h37m06s
